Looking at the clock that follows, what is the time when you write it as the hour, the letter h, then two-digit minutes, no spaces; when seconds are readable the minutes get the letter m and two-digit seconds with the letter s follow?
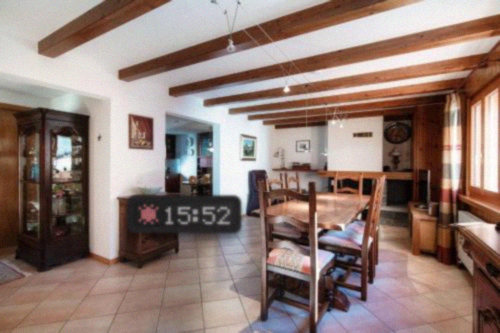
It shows 15h52
